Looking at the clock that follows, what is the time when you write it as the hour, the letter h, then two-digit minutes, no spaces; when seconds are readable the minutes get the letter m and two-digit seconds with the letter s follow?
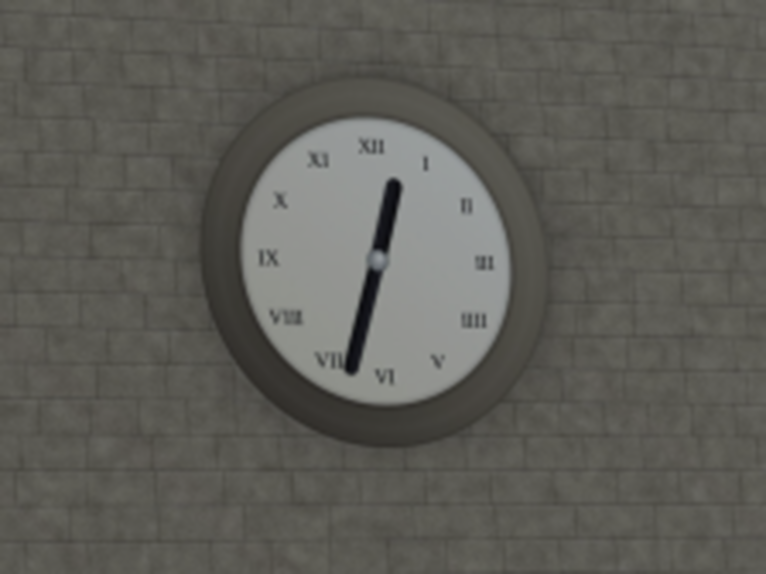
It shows 12h33
